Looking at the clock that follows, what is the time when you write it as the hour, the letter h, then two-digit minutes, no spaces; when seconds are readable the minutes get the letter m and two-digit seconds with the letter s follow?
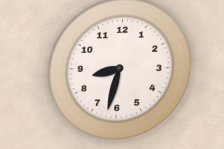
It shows 8h32
